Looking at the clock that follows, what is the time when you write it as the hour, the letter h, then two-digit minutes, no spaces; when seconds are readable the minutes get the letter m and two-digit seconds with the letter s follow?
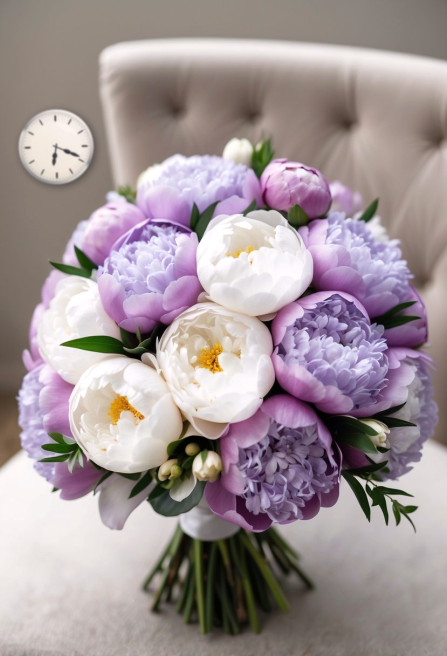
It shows 6h19
